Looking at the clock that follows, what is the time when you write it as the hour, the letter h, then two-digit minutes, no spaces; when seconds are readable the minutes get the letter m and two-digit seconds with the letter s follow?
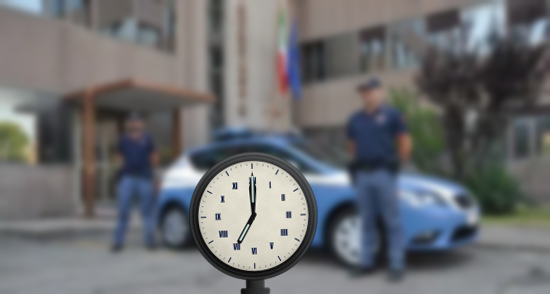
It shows 7h00
